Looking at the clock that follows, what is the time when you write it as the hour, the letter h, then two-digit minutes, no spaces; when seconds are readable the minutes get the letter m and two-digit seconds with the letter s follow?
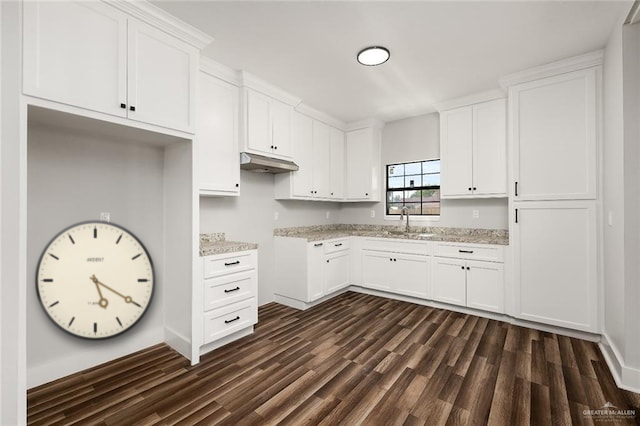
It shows 5h20
